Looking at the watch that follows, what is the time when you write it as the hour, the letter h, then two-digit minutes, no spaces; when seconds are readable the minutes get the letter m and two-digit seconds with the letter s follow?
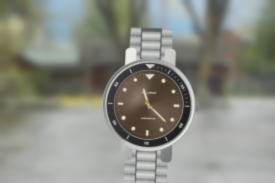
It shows 11h22
